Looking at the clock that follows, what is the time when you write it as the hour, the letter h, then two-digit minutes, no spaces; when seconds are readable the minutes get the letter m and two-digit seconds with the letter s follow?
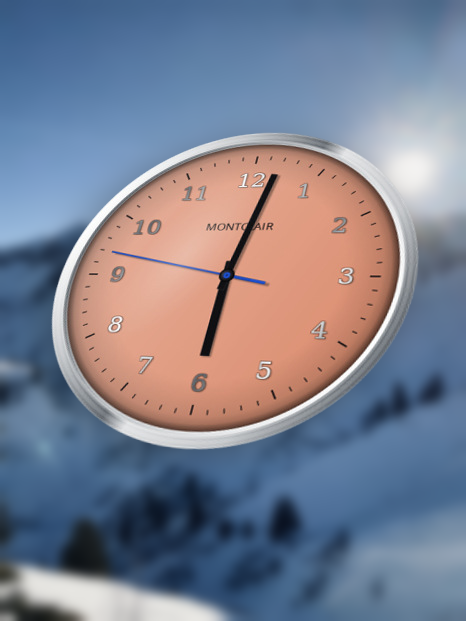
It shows 6h01m47s
